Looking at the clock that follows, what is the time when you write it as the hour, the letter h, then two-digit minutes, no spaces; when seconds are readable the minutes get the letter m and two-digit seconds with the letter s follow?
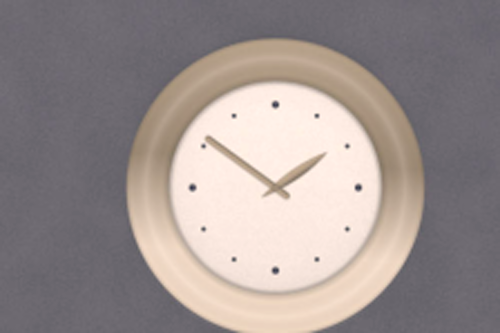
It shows 1h51
